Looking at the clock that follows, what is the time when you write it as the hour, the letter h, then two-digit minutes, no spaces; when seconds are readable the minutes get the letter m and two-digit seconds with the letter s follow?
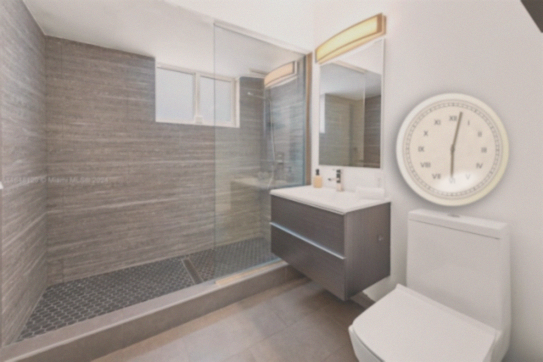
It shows 6h02
